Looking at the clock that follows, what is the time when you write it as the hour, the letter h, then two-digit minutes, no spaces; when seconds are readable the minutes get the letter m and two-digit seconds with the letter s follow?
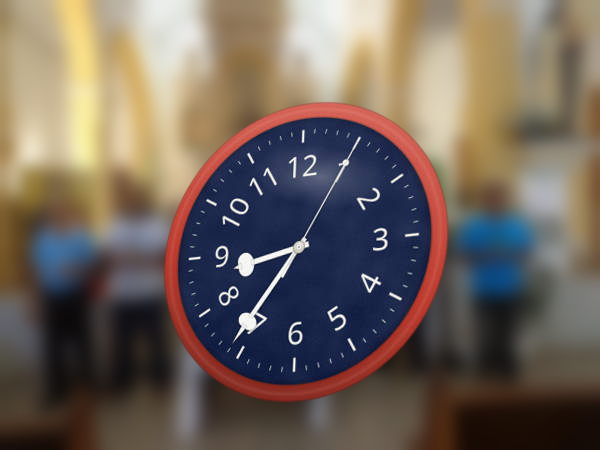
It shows 8h36m05s
